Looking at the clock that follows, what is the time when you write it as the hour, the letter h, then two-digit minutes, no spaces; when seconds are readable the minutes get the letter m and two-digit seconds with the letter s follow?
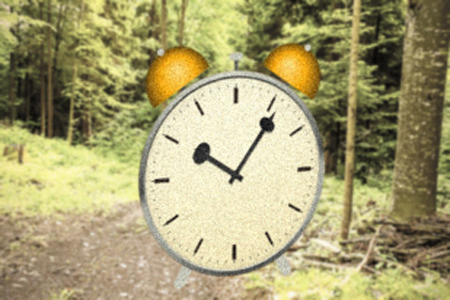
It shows 10h06
